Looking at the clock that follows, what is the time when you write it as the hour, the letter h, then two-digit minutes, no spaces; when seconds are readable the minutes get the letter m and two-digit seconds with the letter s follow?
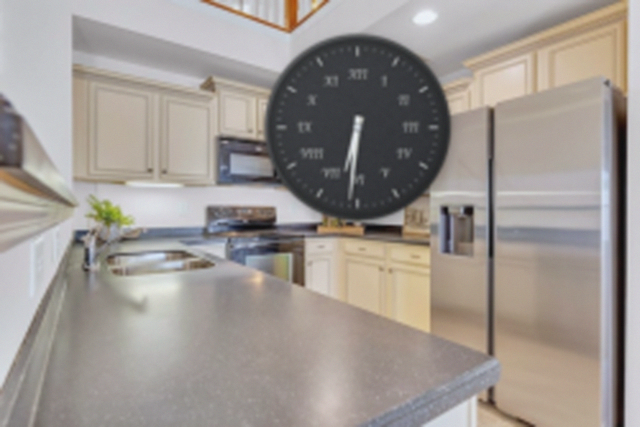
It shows 6h31
